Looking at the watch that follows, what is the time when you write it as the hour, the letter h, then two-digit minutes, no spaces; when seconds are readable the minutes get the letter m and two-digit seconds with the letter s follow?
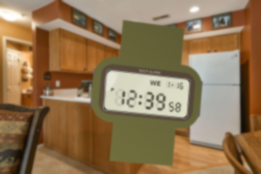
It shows 12h39m58s
